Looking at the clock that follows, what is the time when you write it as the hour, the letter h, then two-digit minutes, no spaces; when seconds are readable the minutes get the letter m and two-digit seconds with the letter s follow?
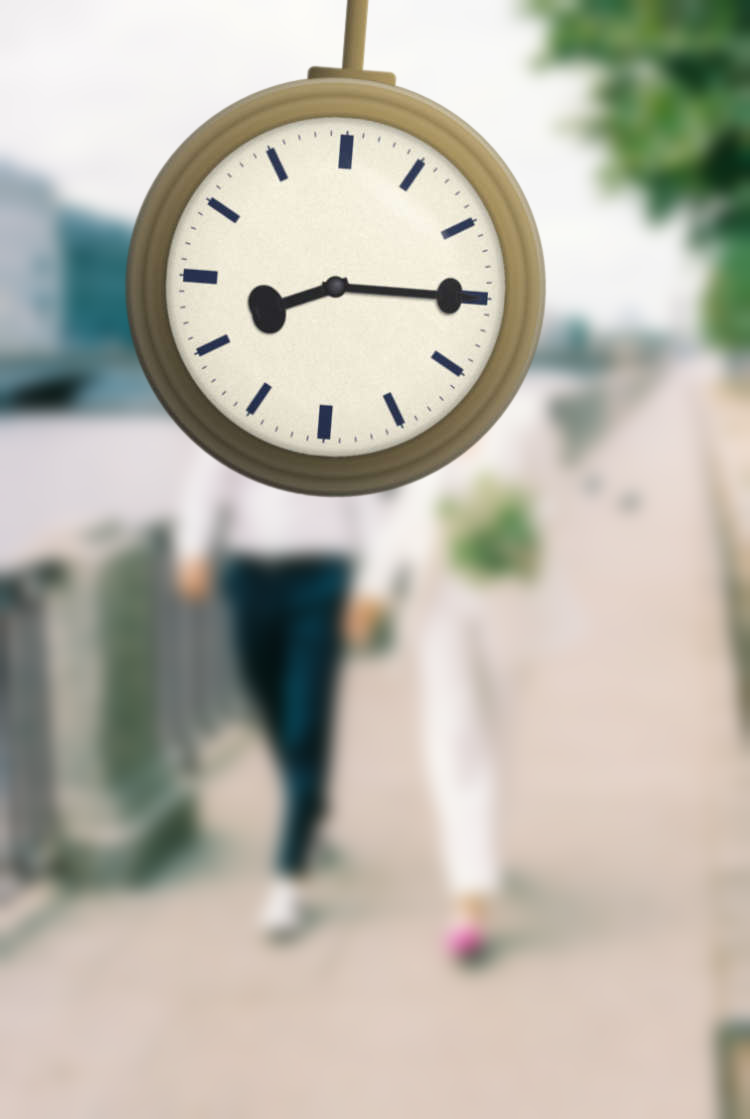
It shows 8h15
